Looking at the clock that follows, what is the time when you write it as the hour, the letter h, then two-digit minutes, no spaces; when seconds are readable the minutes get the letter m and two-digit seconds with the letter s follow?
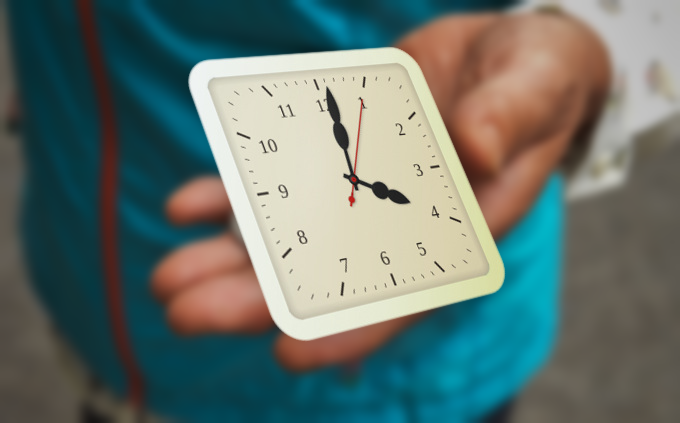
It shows 4h01m05s
